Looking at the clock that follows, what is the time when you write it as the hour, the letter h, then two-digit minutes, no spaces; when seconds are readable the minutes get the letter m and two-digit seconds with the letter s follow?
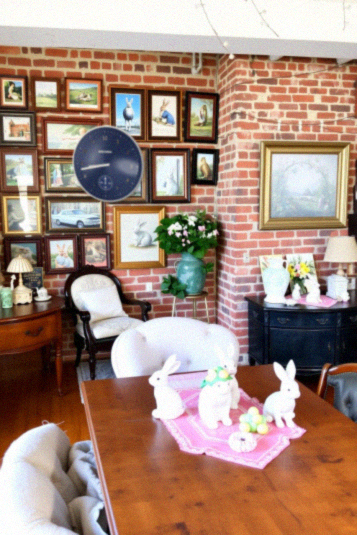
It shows 8h43
